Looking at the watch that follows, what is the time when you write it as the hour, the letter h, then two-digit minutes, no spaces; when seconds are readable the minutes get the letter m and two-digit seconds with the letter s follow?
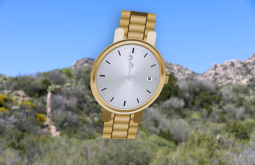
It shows 11h59
